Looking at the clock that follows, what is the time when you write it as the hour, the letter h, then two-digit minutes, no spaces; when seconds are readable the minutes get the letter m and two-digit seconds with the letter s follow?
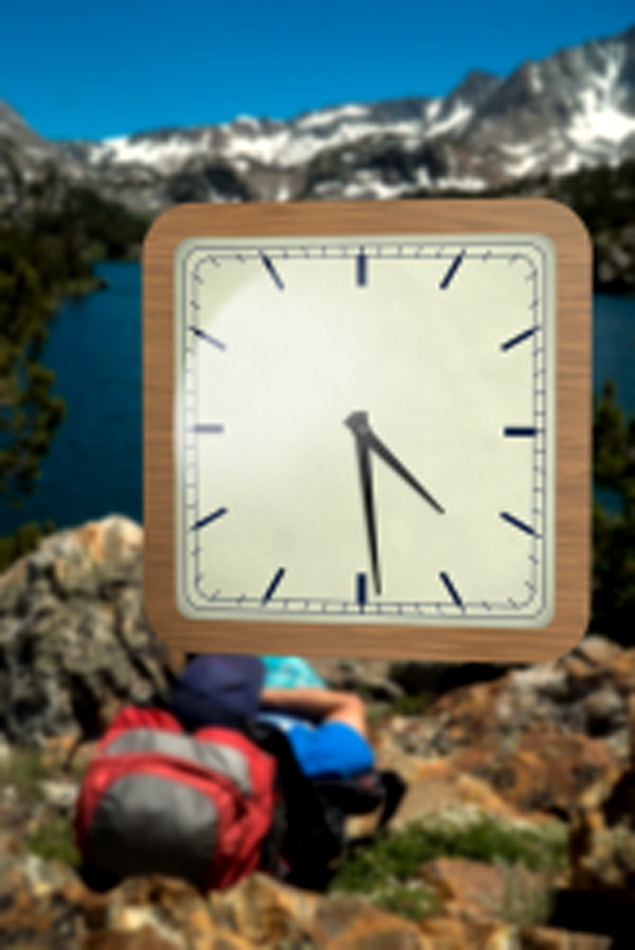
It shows 4h29
